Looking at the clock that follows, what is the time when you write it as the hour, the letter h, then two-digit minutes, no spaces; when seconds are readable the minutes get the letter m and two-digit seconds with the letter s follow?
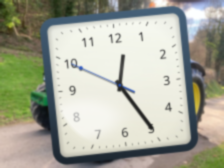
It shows 12h24m50s
